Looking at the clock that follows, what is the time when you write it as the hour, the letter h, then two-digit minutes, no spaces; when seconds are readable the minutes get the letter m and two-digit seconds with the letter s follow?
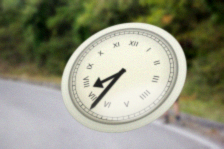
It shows 7h33
